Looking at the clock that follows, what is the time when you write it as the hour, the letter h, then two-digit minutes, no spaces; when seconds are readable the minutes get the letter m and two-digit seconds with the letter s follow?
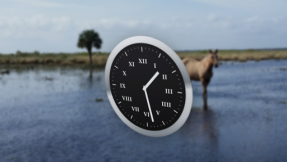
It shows 1h28
